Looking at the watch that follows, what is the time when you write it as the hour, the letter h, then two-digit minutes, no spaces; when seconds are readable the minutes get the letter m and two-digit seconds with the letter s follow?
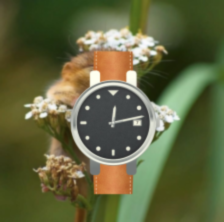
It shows 12h13
